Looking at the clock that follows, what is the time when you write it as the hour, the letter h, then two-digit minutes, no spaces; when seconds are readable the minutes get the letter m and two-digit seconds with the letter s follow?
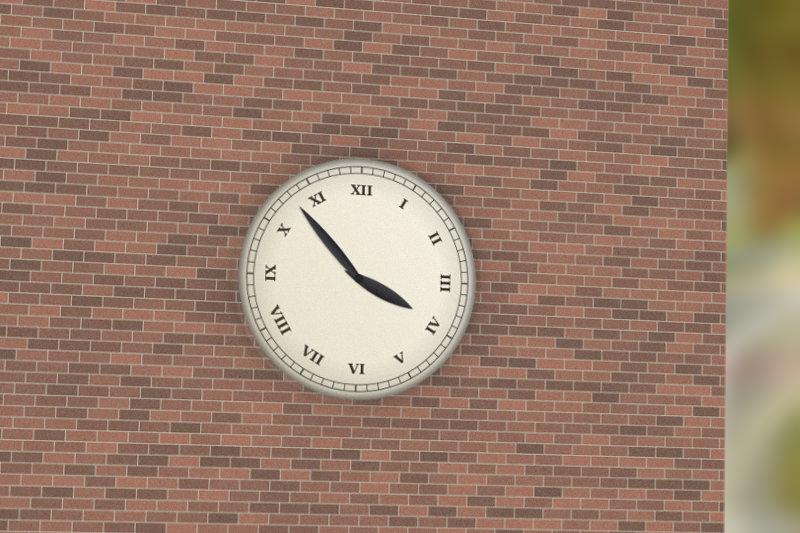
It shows 3h53
